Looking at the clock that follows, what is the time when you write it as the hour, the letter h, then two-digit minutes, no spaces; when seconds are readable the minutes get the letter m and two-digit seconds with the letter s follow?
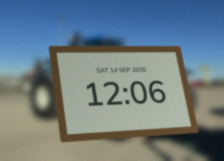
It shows 12h06
